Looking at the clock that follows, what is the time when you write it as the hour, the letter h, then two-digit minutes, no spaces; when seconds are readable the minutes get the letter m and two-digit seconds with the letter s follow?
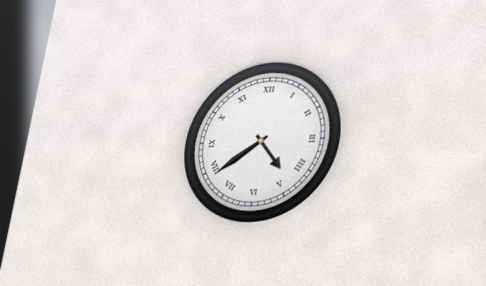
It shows 4h39
